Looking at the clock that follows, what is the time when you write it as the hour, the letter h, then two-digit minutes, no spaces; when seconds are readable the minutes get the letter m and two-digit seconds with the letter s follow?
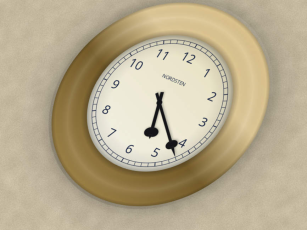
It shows 5h22
